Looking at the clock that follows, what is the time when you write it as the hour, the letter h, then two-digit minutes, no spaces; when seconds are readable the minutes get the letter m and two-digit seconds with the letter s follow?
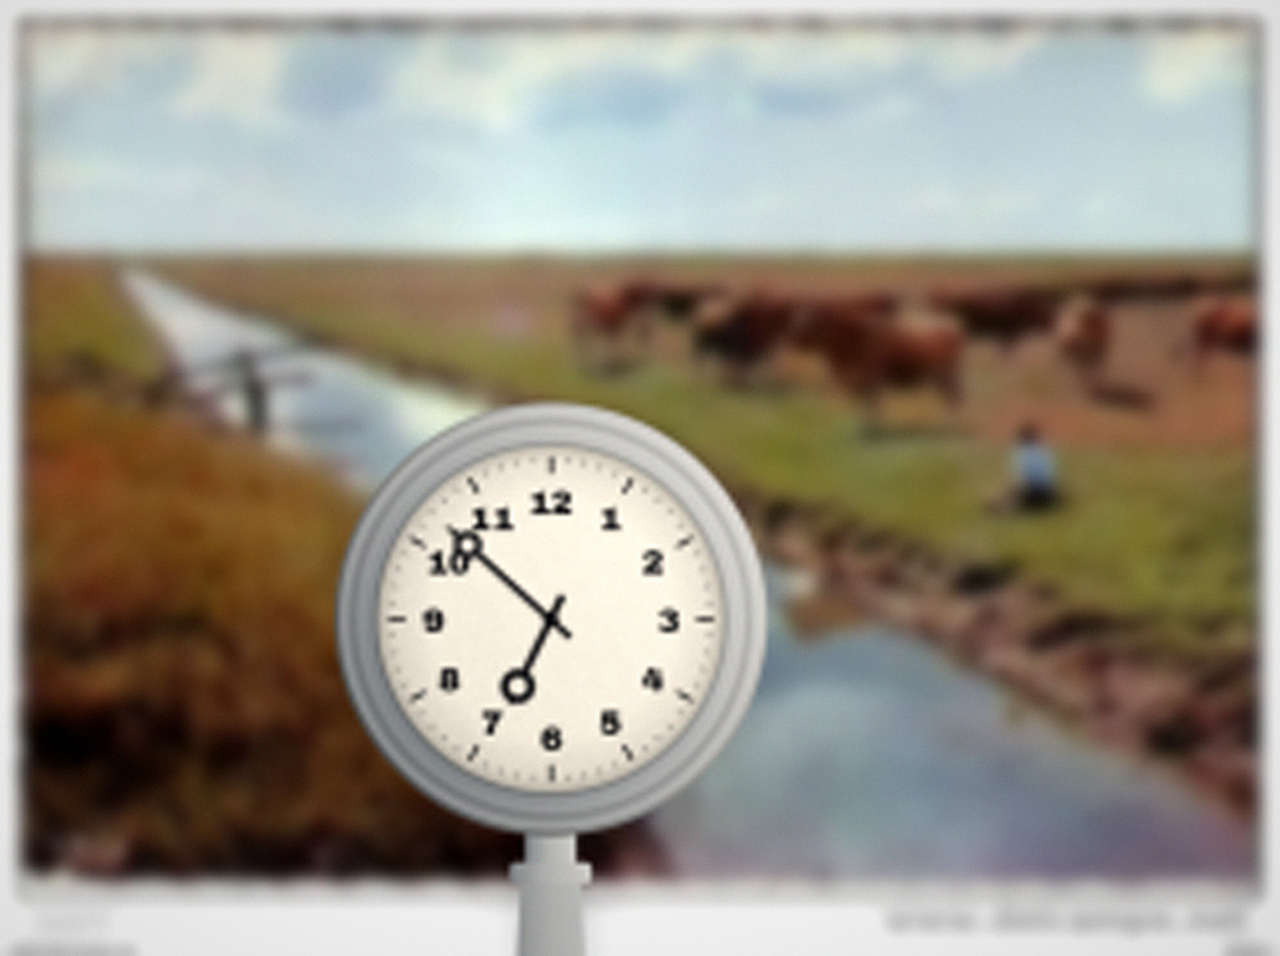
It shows 6h52
